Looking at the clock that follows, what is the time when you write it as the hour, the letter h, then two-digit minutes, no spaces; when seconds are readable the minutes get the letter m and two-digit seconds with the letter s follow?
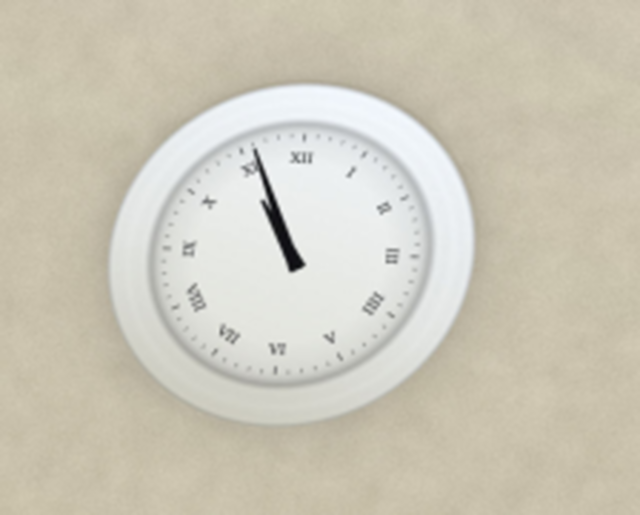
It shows 10h56
